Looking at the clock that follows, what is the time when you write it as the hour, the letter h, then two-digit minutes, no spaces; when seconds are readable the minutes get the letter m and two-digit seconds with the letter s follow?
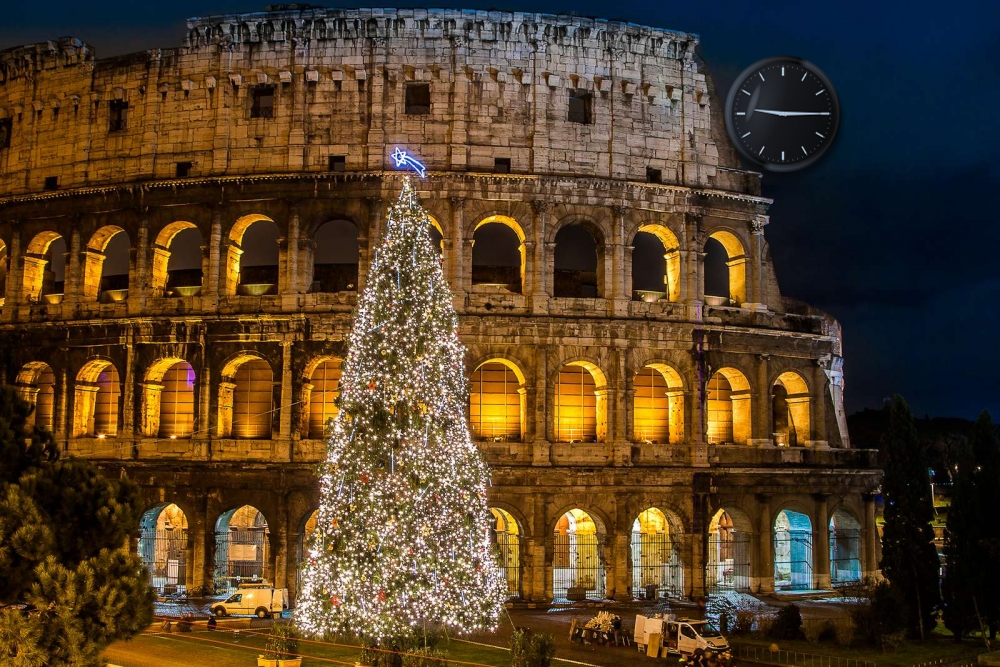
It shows 9h15
